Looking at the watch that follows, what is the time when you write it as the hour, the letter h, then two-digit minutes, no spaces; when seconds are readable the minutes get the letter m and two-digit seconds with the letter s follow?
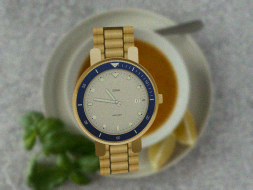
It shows 10h47
